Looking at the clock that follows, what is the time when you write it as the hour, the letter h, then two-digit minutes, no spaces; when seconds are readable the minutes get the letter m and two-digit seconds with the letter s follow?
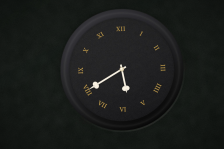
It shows 5h40
